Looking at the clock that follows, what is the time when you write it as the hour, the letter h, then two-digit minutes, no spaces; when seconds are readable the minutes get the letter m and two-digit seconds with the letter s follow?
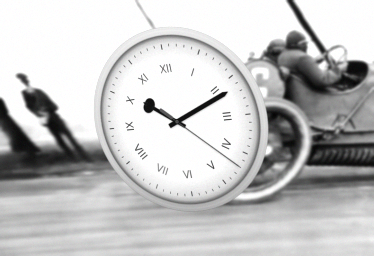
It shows 10h11m22s
